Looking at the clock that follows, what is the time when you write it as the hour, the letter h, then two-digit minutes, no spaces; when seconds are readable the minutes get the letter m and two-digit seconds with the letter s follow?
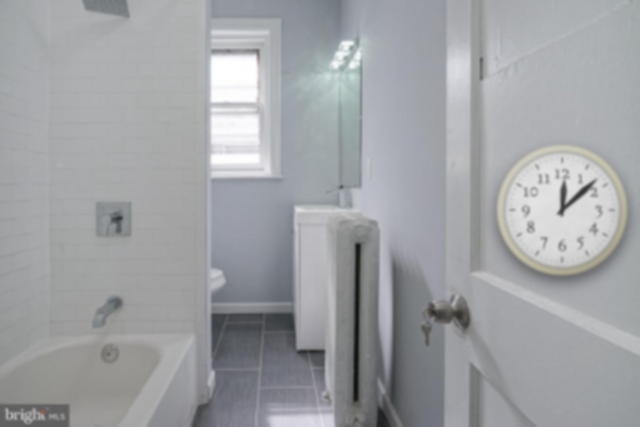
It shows 12h08
